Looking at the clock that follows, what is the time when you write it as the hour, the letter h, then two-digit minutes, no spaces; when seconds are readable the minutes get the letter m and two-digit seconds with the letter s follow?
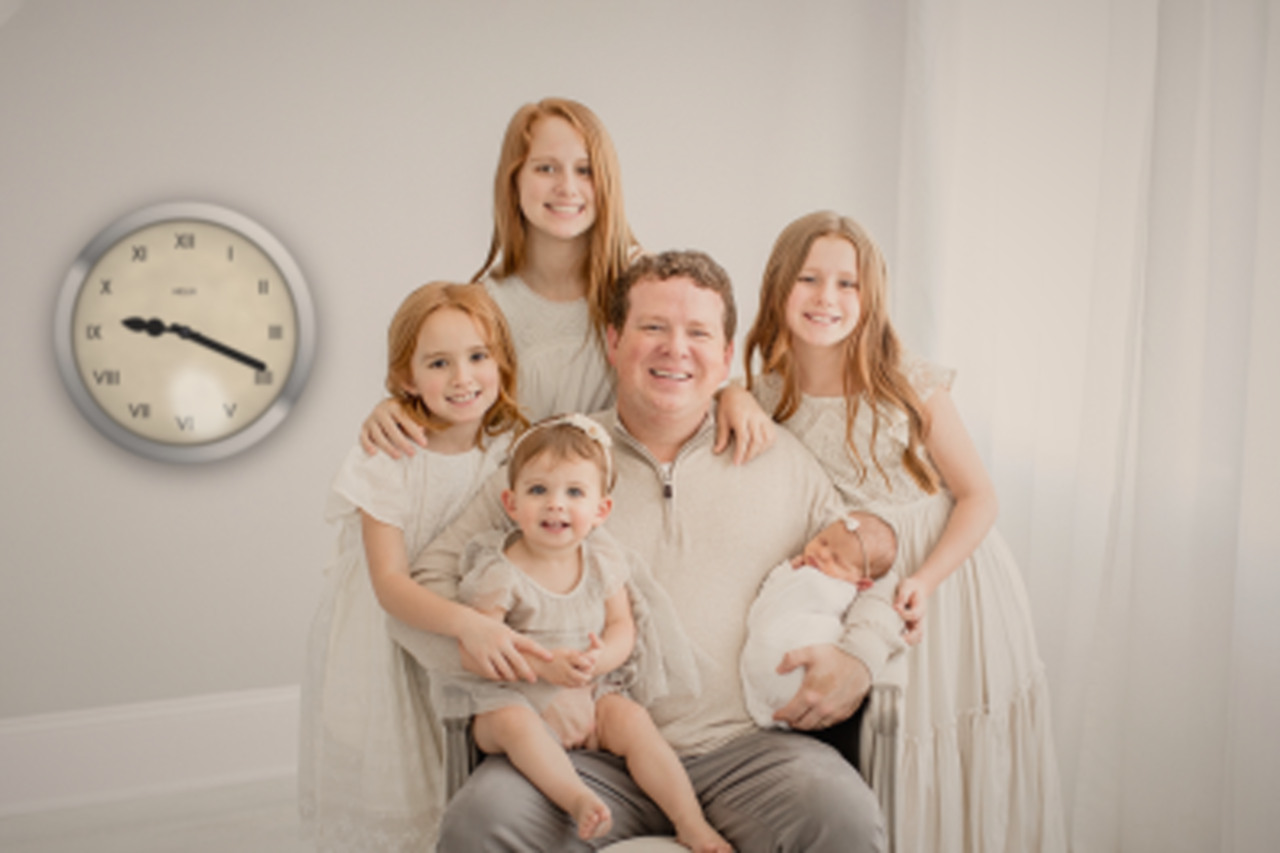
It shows 9h19
